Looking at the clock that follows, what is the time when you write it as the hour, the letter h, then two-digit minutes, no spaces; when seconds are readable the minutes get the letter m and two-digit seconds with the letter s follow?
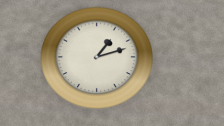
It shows 1h12
